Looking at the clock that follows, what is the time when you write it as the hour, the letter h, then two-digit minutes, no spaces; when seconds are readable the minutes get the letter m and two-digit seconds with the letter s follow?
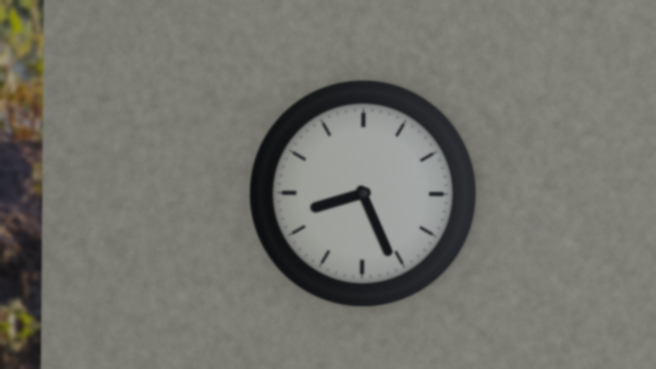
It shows 8h26
